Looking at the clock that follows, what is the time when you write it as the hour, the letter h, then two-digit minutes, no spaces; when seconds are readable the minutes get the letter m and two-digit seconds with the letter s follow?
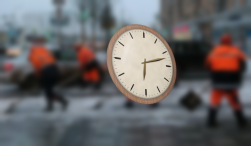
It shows 6h12
